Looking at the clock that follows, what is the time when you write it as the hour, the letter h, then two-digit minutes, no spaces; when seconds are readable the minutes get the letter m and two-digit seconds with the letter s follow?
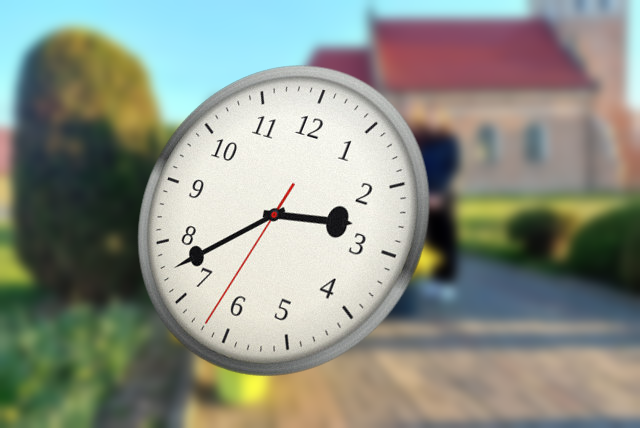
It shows 2h37m32s
